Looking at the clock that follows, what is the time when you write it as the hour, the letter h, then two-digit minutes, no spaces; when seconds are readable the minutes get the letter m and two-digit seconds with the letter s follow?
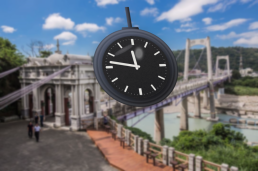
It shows 11h47
